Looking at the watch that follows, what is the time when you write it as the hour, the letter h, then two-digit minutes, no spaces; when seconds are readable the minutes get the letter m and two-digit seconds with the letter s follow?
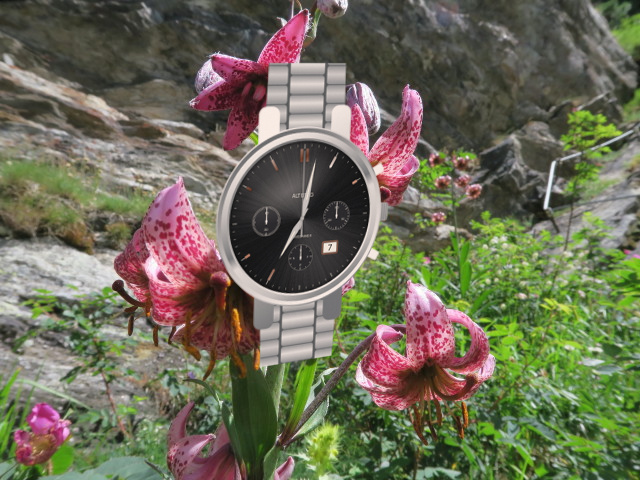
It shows 7h02
